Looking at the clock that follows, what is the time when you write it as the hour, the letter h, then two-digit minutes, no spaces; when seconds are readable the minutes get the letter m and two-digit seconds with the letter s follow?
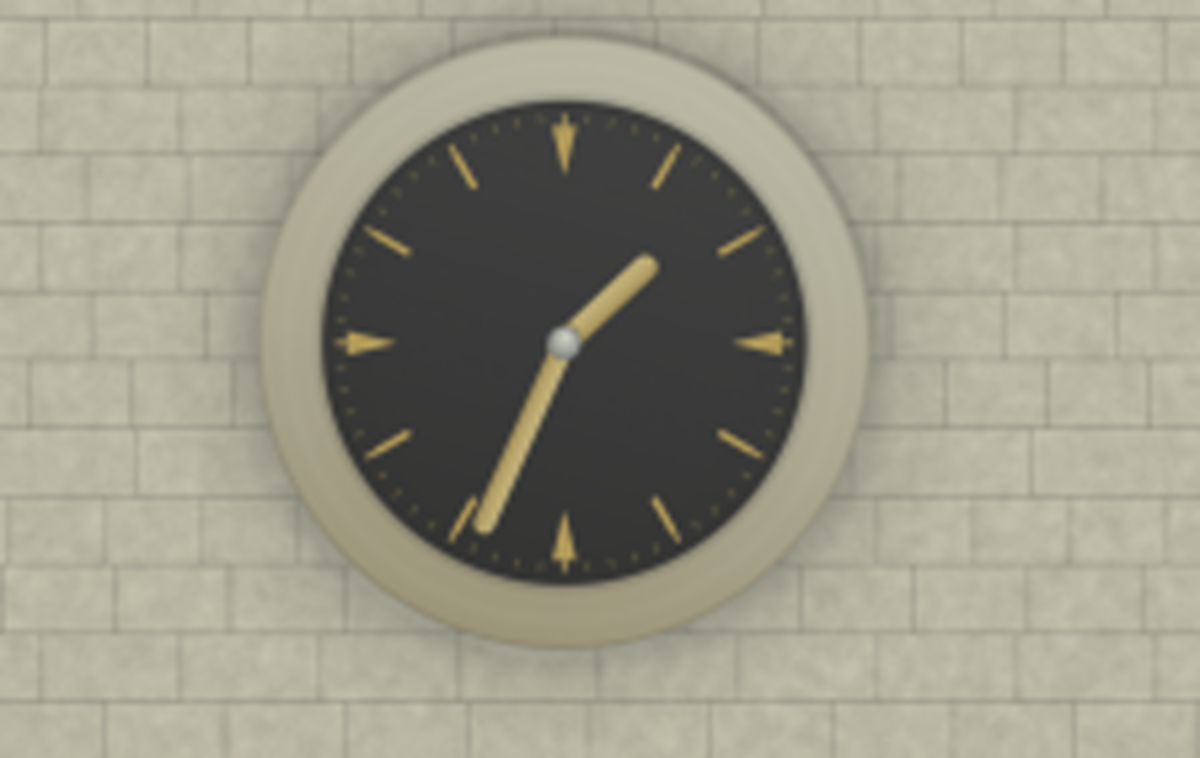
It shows 1h34
